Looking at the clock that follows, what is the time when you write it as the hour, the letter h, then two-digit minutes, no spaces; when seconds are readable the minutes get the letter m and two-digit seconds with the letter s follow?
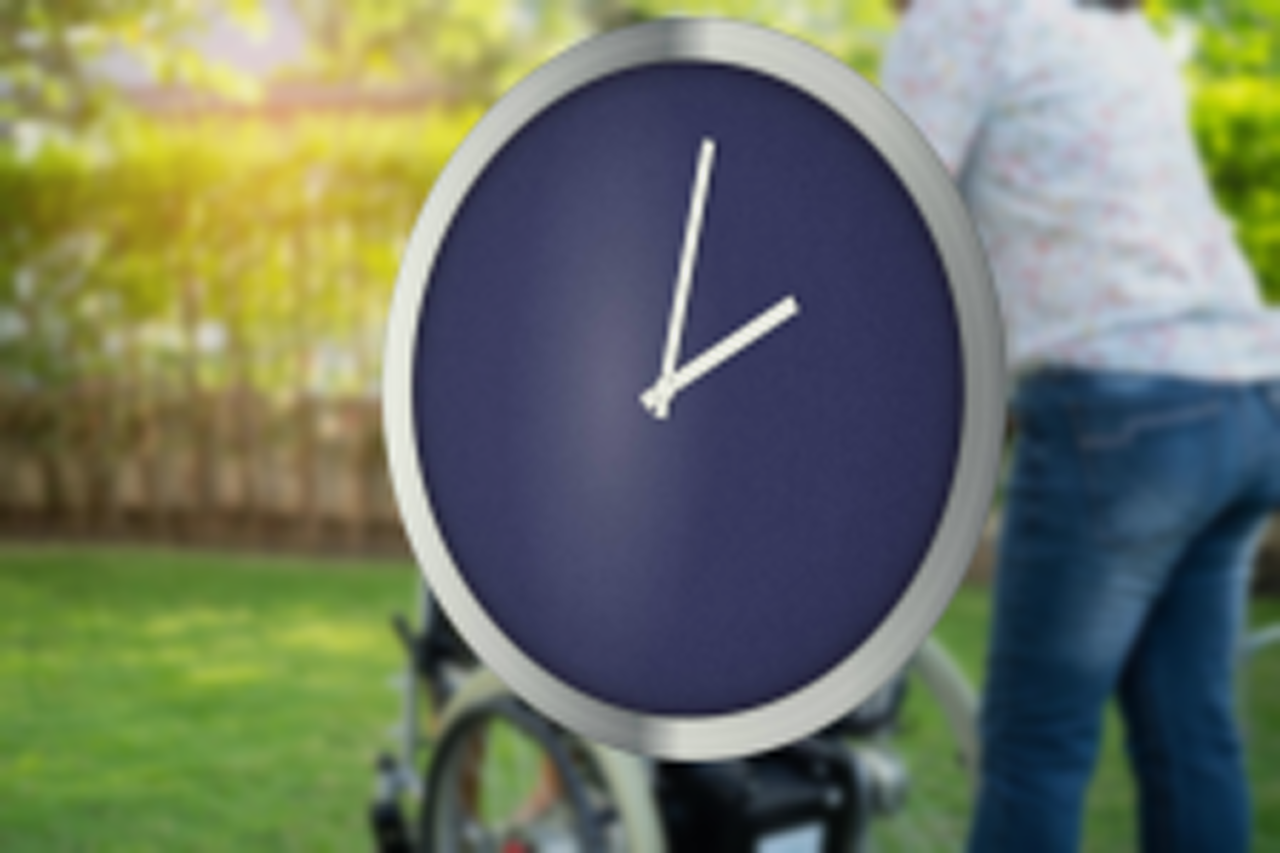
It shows 2h02
